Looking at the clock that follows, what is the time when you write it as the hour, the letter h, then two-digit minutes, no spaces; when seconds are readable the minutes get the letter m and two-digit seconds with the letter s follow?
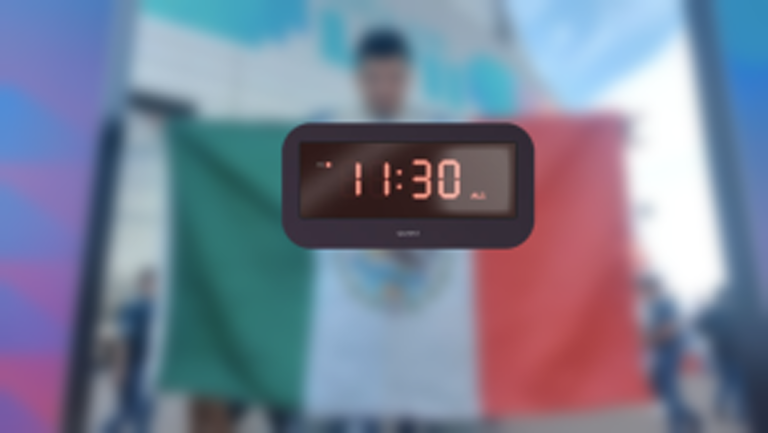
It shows 11h30
